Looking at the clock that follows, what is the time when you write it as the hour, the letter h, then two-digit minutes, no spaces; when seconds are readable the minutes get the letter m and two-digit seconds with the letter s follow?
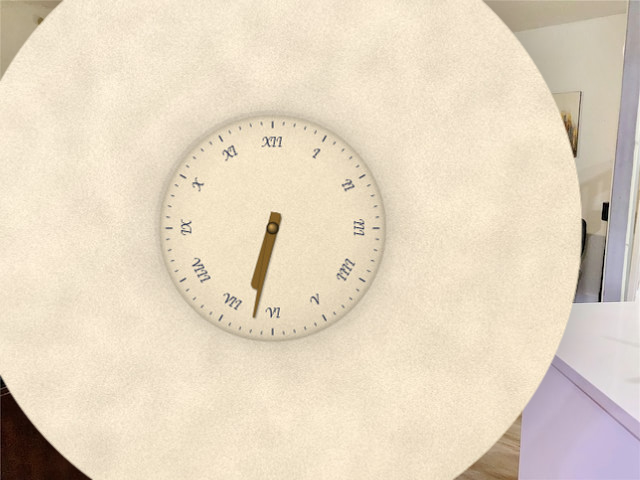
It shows 6h32
